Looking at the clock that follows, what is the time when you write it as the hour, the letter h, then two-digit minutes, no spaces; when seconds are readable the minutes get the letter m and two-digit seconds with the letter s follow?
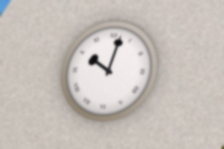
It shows 10h02
